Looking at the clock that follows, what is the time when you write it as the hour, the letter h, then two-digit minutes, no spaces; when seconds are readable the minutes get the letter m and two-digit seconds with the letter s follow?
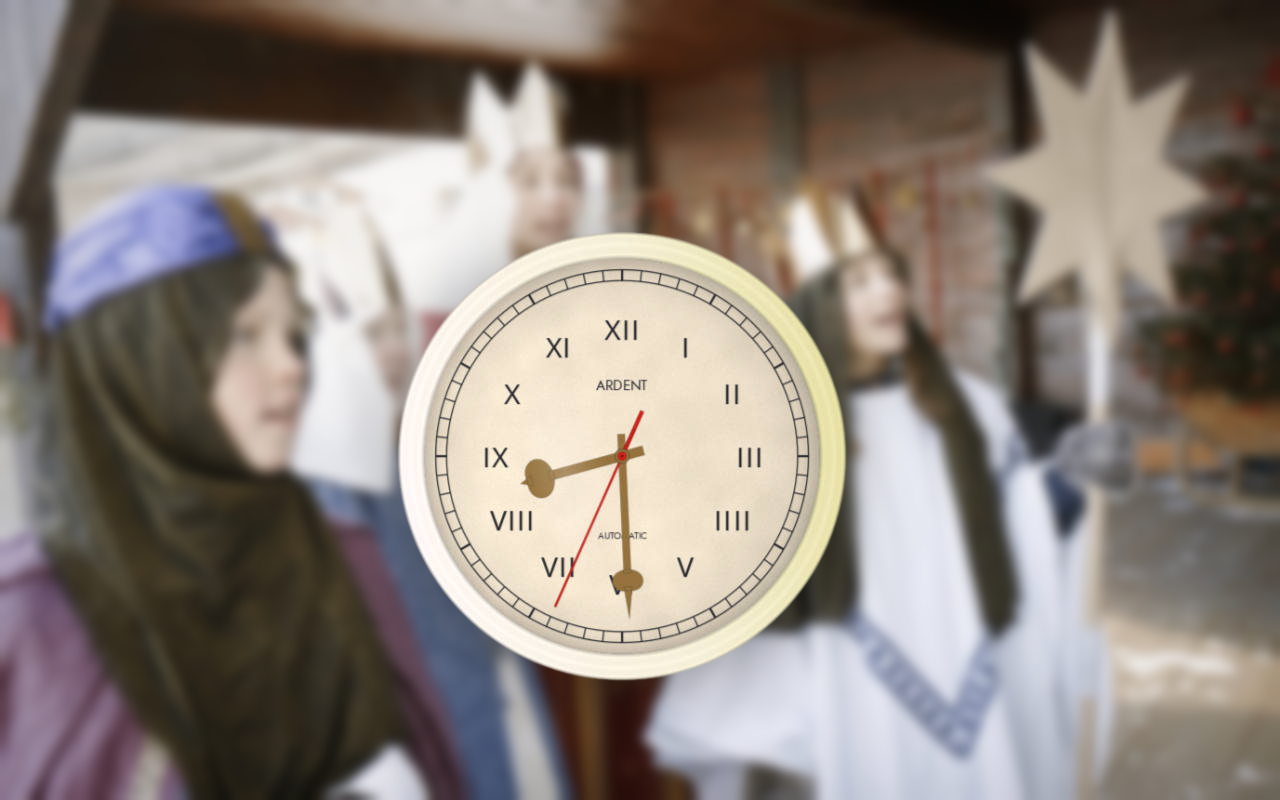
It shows 8h29m34s
